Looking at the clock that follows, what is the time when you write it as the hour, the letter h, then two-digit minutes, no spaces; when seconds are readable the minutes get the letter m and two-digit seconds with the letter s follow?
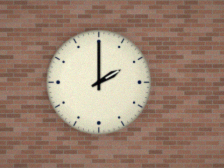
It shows 2h00
